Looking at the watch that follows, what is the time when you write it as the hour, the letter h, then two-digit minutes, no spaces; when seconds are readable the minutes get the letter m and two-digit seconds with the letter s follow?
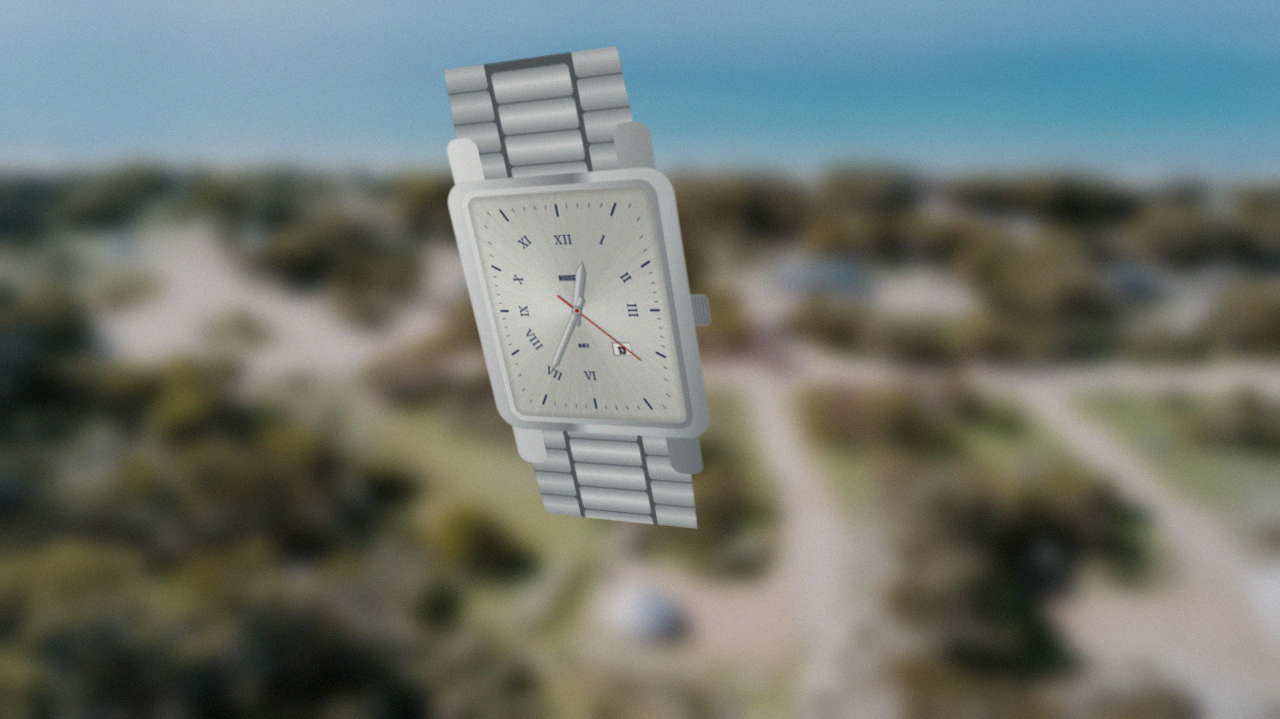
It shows 12h35m22s
